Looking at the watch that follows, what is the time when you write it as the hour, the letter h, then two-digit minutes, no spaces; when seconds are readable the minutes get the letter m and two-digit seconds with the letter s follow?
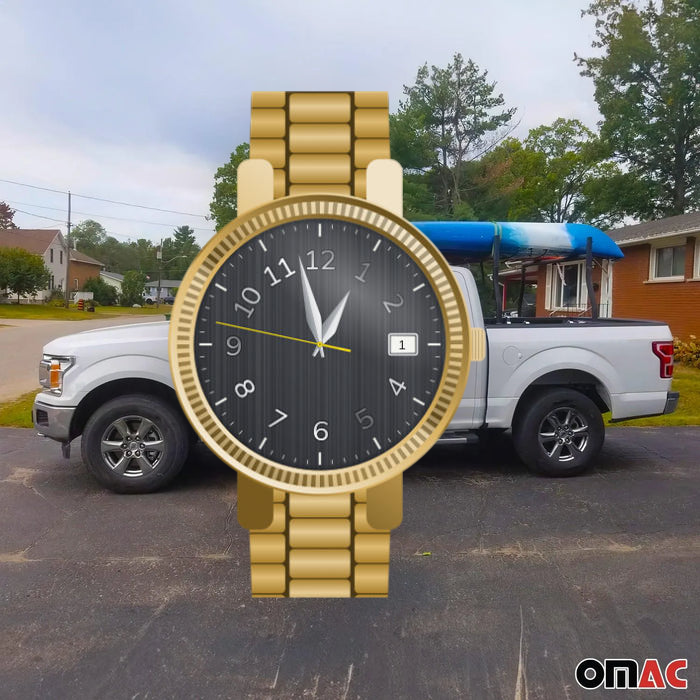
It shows 12h57m47s
